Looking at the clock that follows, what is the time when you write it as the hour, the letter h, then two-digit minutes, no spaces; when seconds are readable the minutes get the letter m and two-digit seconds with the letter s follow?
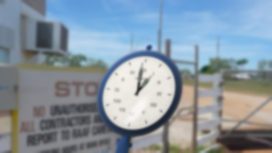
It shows 12h59
